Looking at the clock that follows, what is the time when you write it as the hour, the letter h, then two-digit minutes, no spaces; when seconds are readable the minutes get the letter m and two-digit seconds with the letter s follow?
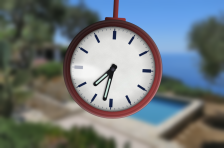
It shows 7h32
